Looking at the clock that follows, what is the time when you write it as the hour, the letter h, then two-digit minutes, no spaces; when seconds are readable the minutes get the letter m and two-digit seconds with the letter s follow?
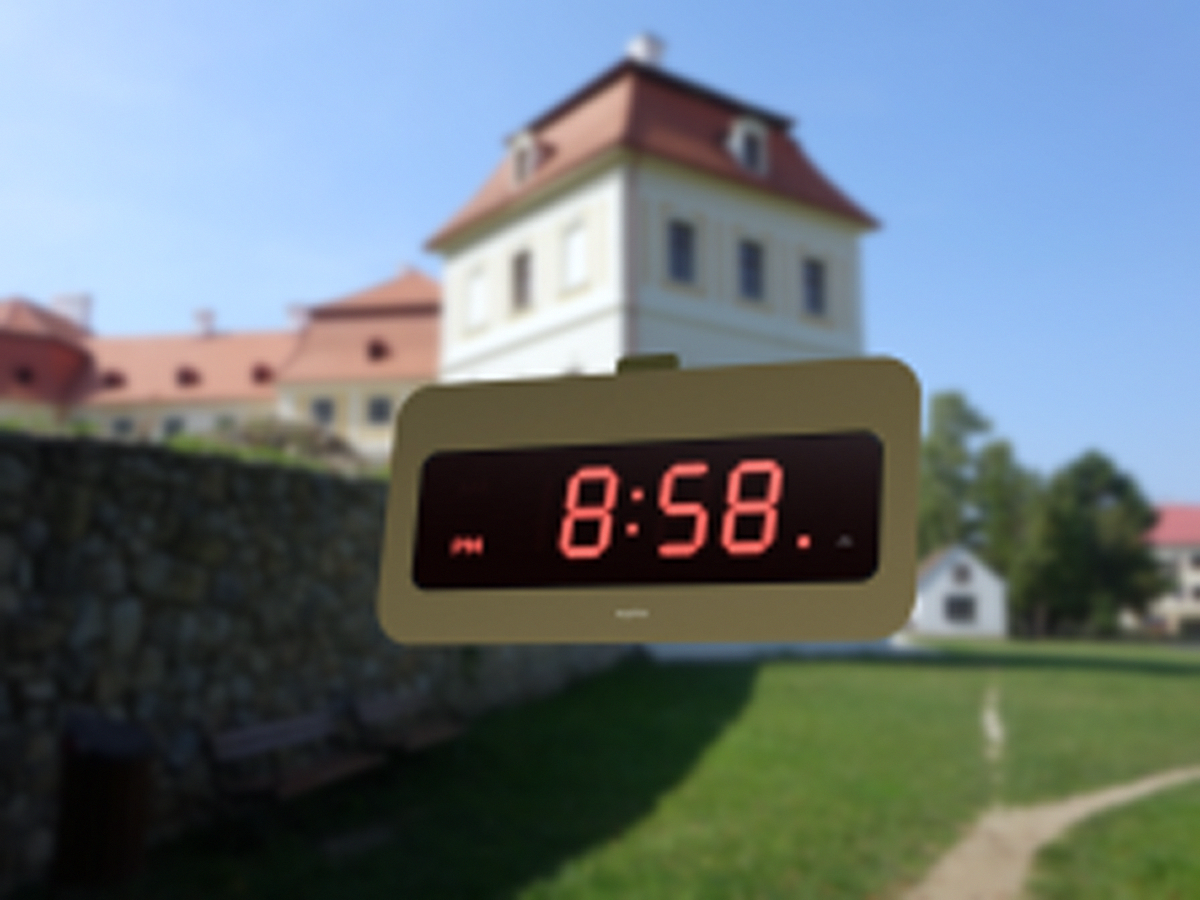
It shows 8h58
